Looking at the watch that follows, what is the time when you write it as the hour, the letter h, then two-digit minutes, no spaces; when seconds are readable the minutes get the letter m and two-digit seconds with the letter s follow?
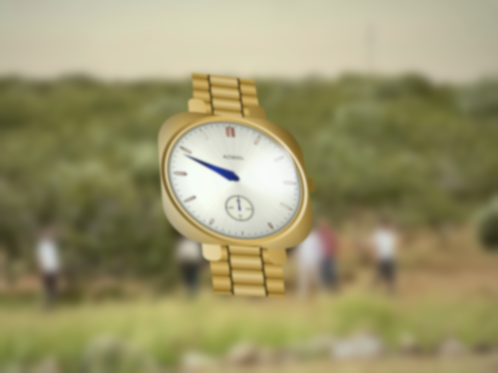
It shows 9h49
